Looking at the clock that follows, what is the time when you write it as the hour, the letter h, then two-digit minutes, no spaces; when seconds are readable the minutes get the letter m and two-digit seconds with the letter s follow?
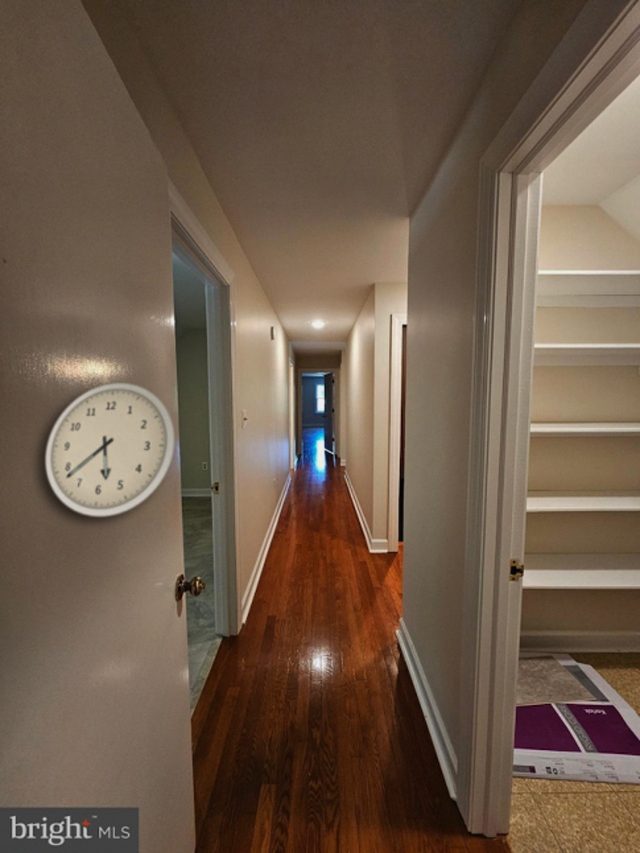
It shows 5h38
